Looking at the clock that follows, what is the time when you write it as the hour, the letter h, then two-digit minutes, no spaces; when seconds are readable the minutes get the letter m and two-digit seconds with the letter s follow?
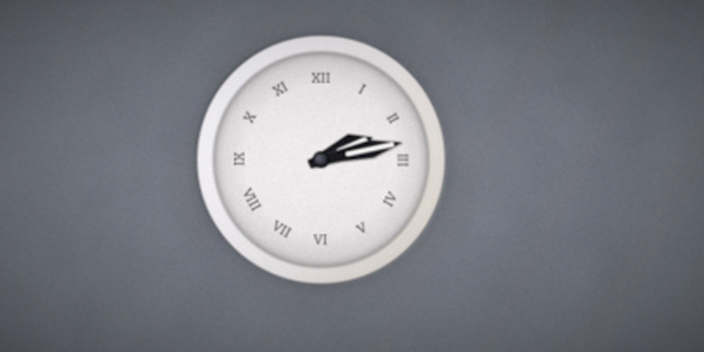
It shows 2h13
